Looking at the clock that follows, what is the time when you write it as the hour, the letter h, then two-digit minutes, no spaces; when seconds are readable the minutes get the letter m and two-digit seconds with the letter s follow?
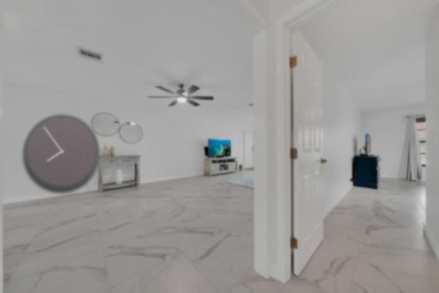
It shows 7h54
